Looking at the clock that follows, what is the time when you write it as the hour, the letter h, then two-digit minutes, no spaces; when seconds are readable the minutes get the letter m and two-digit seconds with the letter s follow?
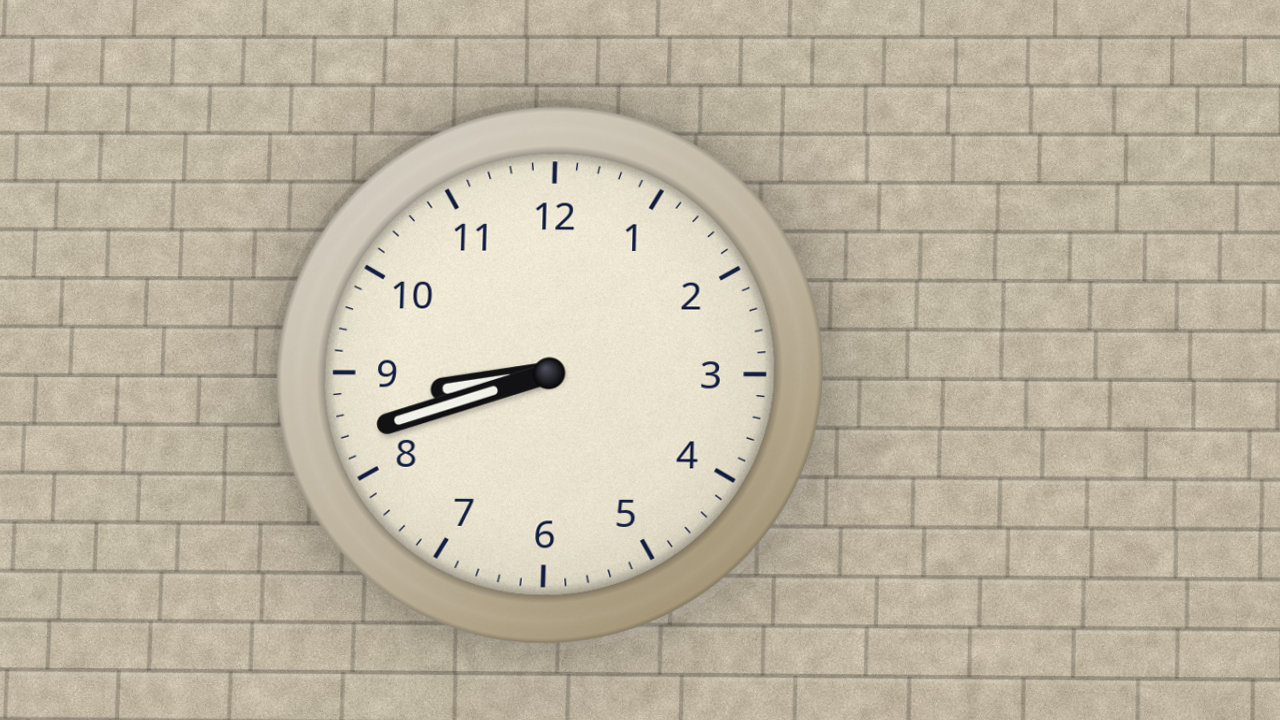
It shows 8h42
